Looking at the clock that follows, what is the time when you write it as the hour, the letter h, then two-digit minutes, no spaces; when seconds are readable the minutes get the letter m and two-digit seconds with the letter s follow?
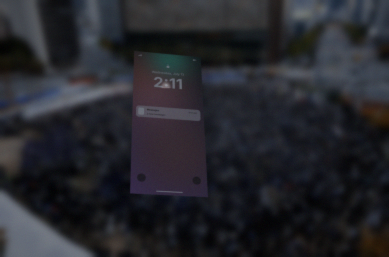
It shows 2h11
